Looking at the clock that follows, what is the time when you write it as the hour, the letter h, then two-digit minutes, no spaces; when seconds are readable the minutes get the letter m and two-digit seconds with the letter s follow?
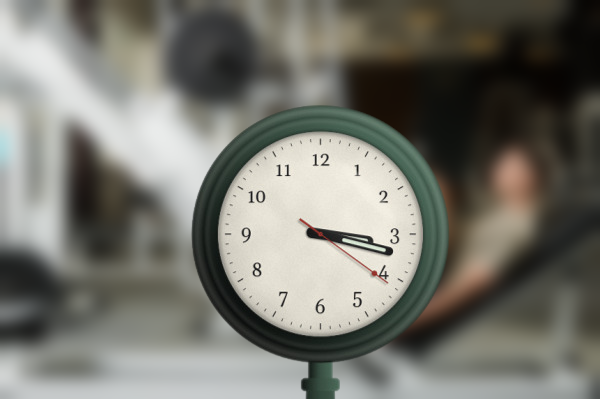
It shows 3h17m21s
